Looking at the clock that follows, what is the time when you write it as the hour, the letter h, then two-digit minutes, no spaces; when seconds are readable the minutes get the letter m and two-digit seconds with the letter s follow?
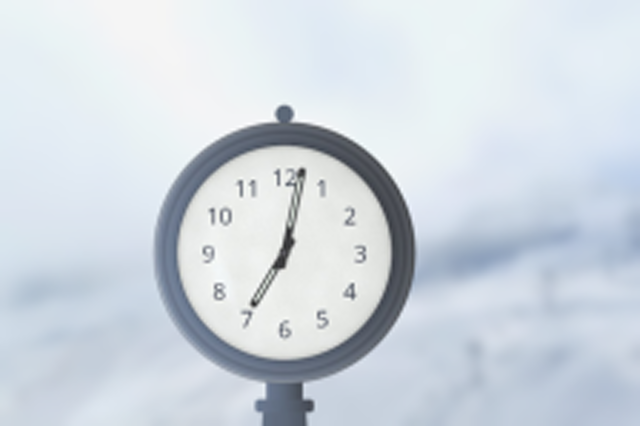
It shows 7h02
